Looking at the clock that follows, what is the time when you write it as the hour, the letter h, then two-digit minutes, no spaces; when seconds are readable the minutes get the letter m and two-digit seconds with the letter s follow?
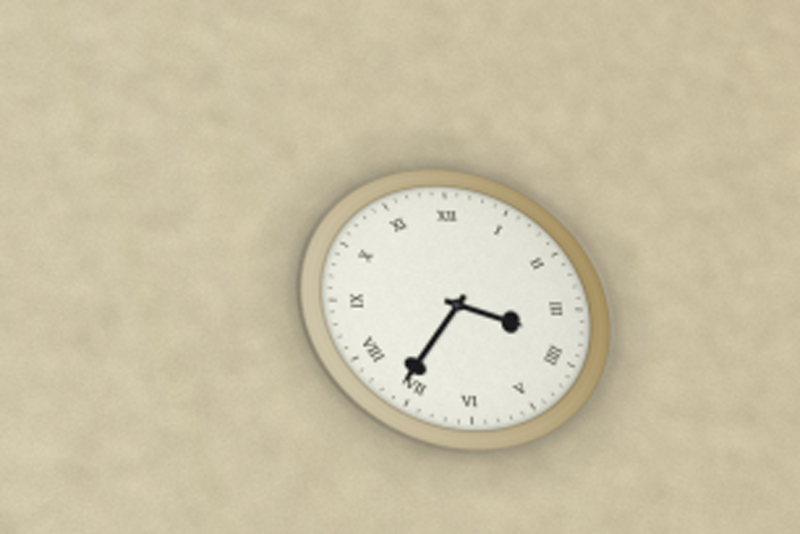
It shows 3h36
